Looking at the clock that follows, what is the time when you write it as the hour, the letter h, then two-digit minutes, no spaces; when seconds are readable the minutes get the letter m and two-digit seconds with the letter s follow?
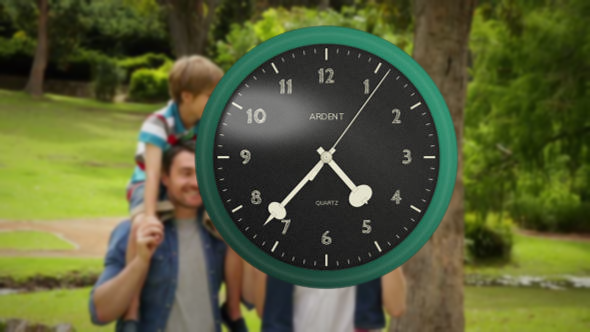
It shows 4h37m06s
